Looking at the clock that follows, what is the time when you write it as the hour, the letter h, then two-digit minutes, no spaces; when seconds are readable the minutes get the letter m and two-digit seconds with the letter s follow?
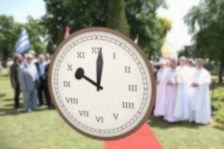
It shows 10h01
